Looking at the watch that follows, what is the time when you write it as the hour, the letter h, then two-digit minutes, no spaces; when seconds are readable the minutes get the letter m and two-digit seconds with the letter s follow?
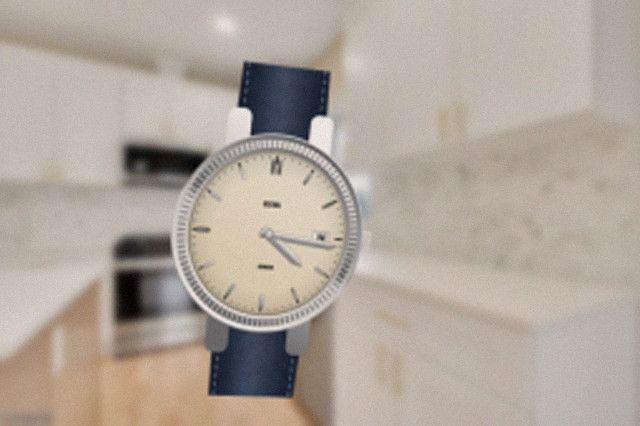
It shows 4h16
